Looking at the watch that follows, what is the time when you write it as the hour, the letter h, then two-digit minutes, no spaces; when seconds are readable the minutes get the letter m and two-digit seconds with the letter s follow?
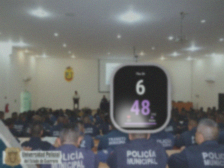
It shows 6h48
